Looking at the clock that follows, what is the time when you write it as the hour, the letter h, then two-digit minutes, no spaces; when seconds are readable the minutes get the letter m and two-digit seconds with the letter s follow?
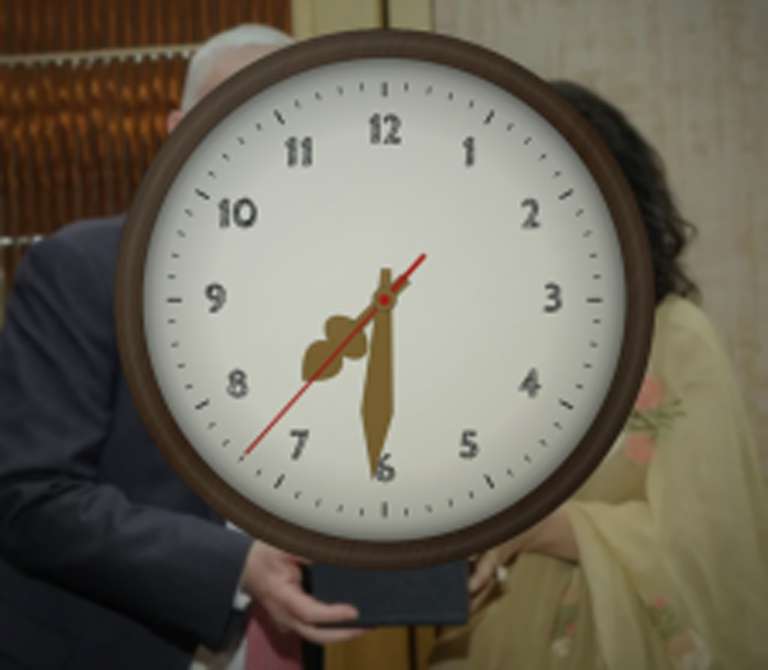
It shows 7h30m37s
